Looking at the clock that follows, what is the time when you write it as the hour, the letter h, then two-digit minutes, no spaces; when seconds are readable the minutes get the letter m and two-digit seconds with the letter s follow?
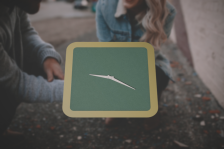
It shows 9h20
